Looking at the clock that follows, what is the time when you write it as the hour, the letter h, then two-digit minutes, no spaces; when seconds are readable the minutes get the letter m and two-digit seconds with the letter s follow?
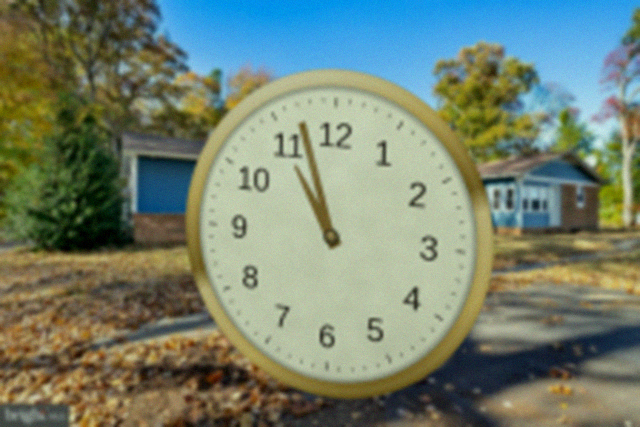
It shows 10h57
